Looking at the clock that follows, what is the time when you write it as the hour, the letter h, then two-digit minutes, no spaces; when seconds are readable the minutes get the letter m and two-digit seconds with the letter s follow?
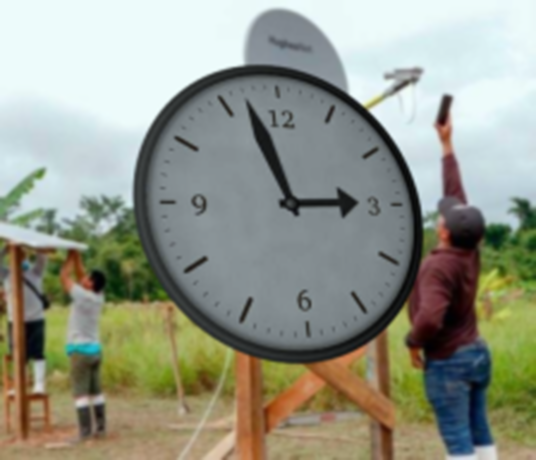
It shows 2h57
